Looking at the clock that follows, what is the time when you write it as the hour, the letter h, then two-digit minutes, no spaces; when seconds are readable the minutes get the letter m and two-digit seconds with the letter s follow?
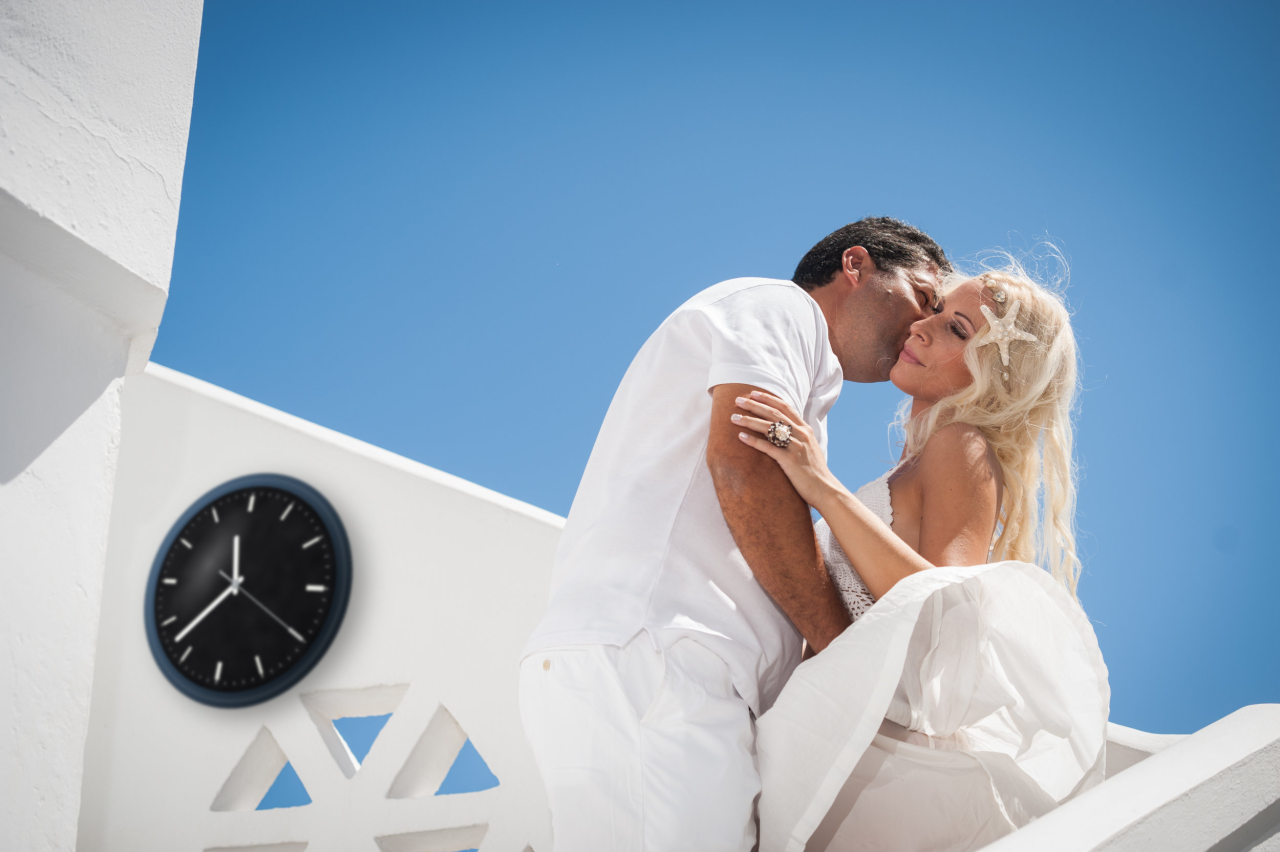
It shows 11h37m20s
